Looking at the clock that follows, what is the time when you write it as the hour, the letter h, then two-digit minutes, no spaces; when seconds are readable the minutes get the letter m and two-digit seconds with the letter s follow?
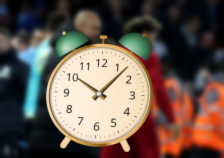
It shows 10h07
